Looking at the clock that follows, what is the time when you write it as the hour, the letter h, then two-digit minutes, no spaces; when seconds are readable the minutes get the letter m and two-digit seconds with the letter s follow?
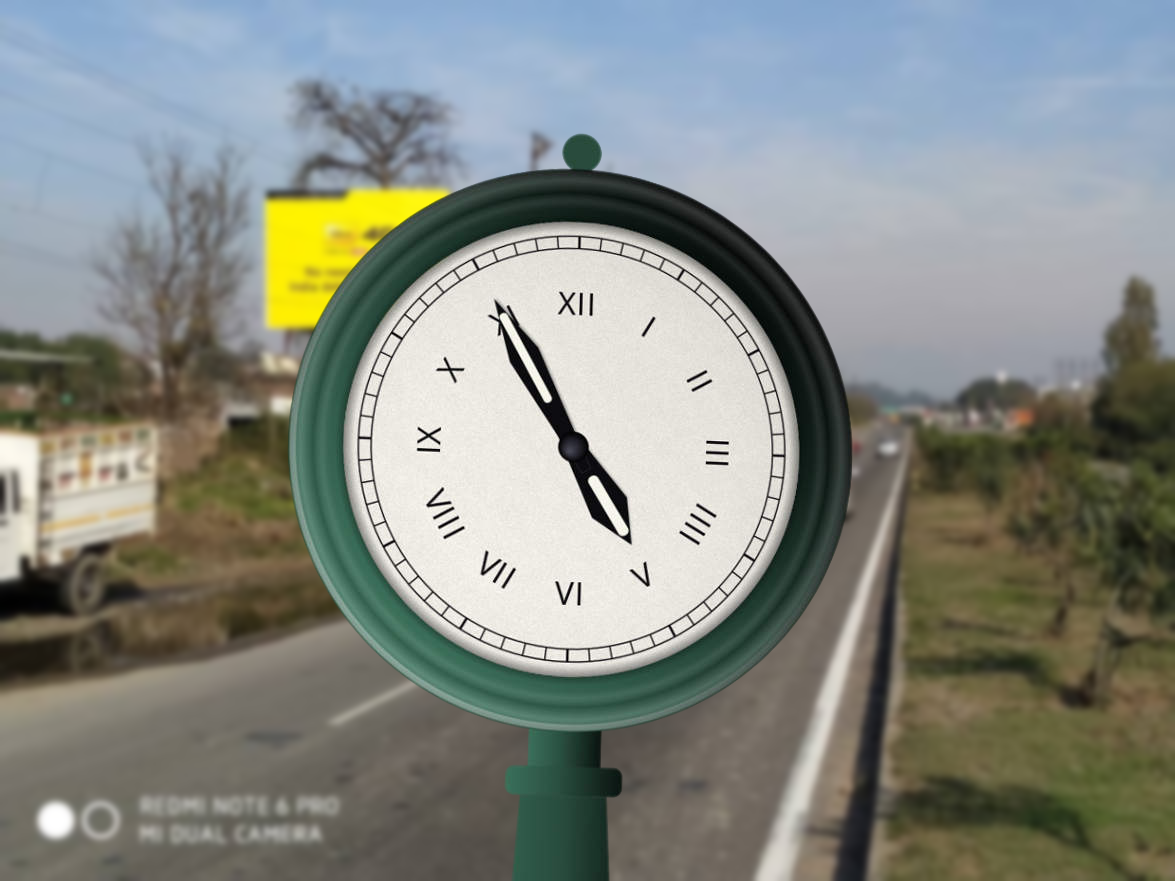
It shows 4h55
